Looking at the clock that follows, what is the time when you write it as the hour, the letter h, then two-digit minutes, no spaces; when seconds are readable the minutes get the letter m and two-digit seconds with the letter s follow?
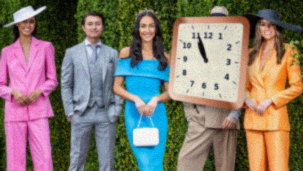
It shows 10h56
